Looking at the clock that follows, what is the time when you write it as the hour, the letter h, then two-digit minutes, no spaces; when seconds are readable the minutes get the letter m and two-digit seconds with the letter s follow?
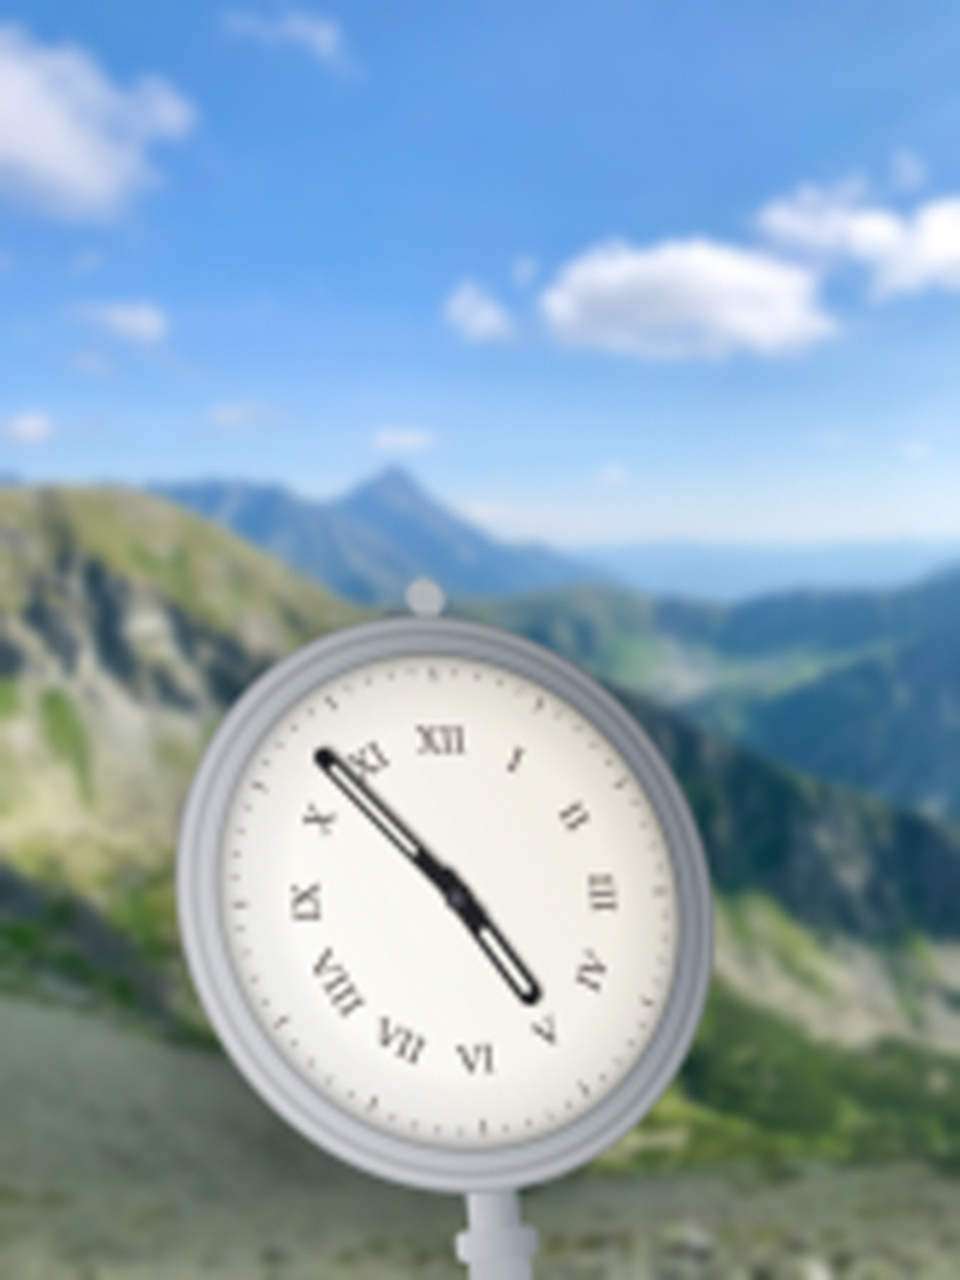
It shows 4h53
